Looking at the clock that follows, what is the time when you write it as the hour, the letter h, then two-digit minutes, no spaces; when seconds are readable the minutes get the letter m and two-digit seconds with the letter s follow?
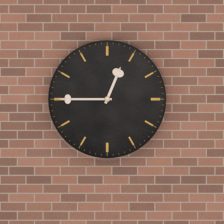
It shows 12h45
